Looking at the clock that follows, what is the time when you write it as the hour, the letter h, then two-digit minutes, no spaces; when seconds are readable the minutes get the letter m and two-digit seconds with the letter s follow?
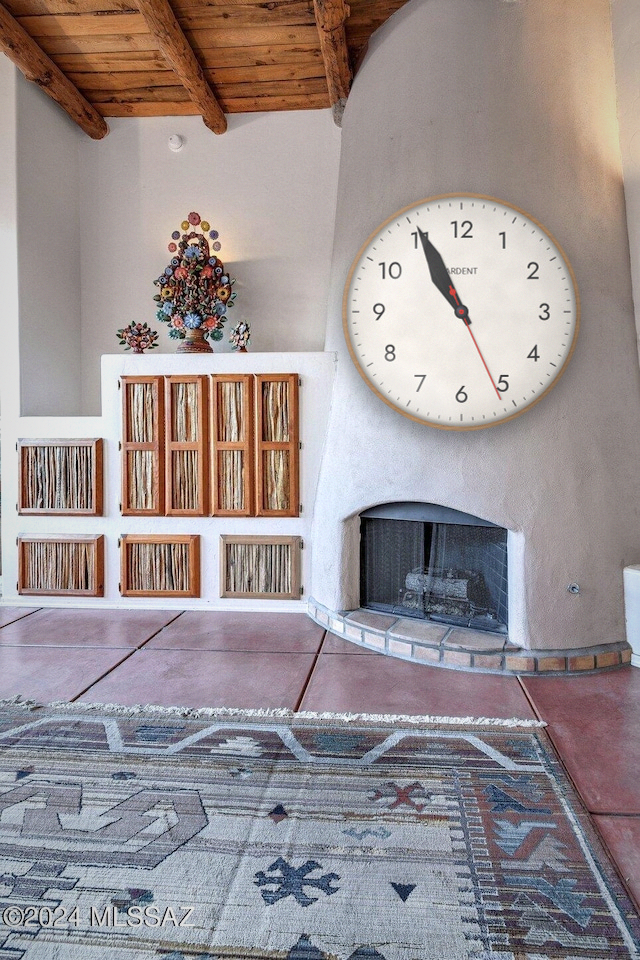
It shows 10h55m26s
